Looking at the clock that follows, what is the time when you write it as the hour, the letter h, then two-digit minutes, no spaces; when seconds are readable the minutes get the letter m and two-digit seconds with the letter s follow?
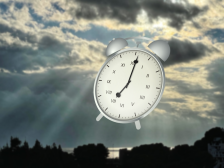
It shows 7h01
